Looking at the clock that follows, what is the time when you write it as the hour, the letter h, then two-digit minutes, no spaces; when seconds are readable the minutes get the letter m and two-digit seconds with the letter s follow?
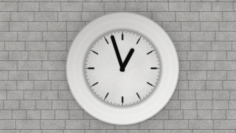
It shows 12h57
